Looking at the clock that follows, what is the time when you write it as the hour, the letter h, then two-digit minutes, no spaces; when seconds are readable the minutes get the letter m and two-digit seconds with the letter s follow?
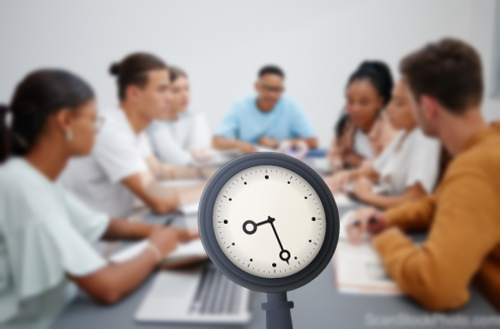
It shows 8h27
